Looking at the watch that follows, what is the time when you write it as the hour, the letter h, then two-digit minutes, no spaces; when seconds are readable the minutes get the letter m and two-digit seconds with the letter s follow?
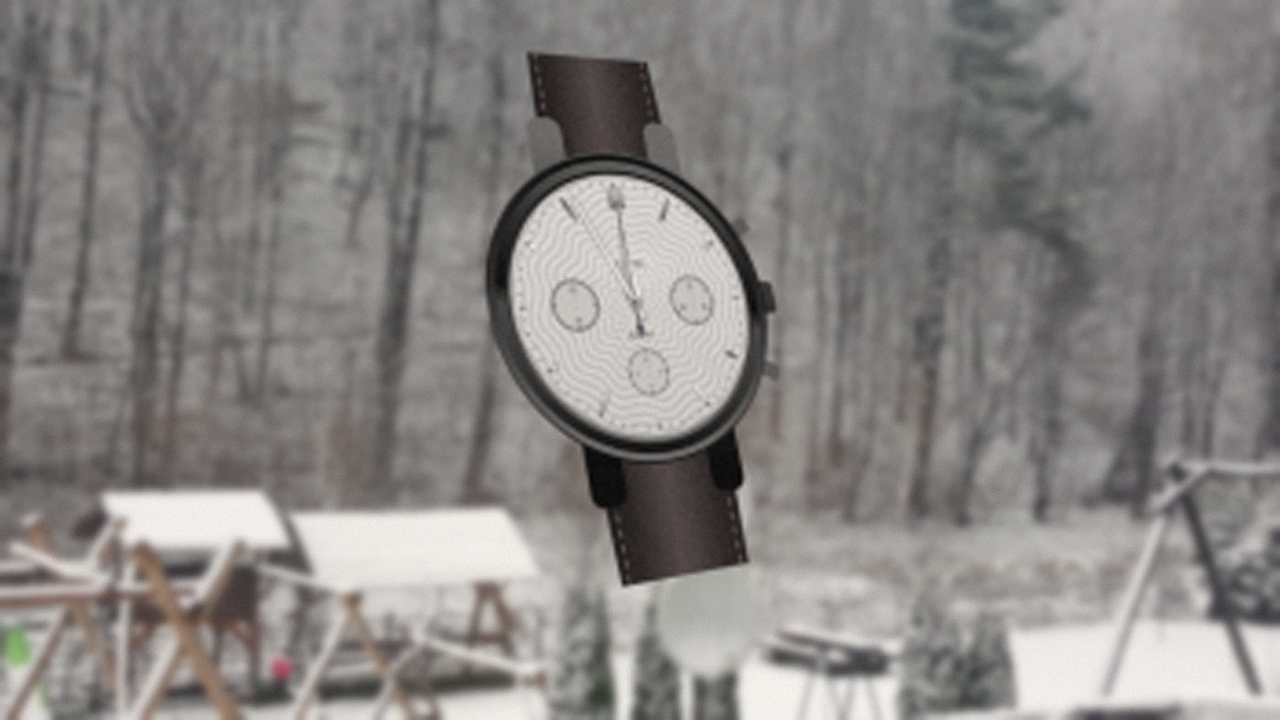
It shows 11h56
